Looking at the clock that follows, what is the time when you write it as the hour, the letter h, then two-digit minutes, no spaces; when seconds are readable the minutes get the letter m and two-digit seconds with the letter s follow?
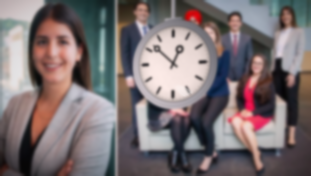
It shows 12h52
